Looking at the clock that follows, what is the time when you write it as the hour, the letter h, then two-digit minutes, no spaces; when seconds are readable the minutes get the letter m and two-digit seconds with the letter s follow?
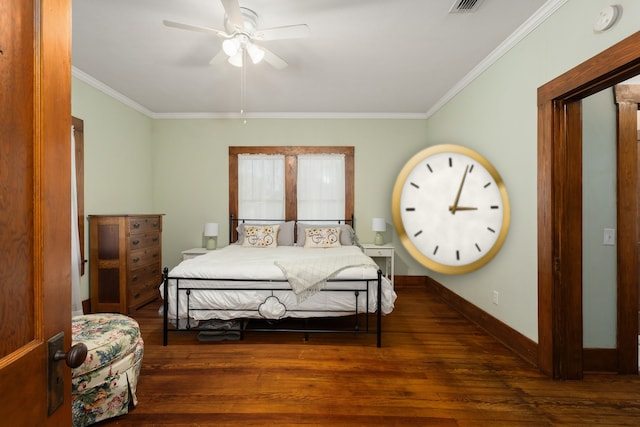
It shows 3h04
